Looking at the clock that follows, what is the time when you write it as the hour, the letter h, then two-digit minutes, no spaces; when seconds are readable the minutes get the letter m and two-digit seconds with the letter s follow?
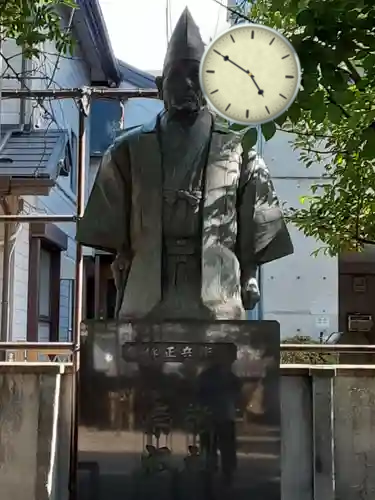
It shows 4h50
